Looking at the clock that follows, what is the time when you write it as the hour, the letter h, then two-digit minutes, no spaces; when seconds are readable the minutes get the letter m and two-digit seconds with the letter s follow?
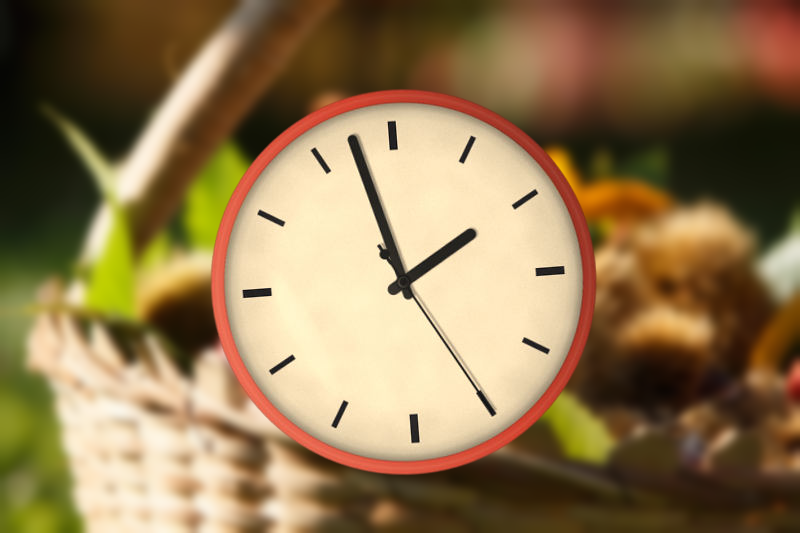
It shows 1h57m25s
